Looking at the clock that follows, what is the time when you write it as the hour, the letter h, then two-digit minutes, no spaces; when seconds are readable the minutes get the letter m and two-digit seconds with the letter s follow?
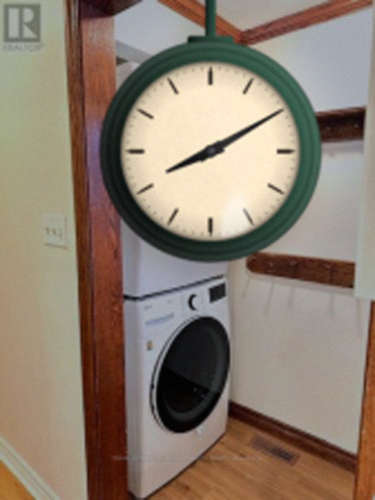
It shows 8h10
